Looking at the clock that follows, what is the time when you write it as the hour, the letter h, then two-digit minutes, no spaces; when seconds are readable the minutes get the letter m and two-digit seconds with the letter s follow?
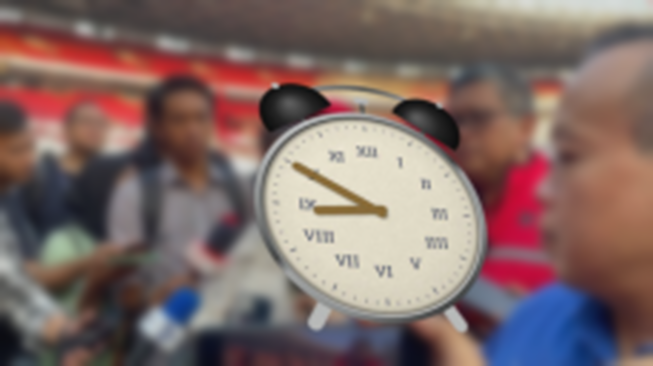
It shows 8h50
